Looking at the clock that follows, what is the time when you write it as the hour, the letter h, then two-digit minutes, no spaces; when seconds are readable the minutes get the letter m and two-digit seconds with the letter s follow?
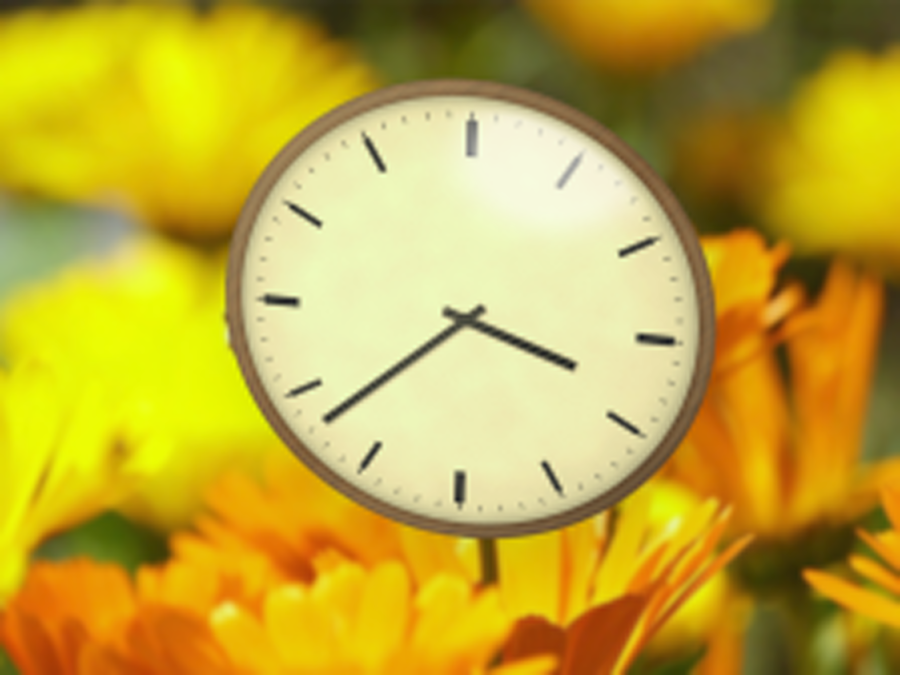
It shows 3h38
